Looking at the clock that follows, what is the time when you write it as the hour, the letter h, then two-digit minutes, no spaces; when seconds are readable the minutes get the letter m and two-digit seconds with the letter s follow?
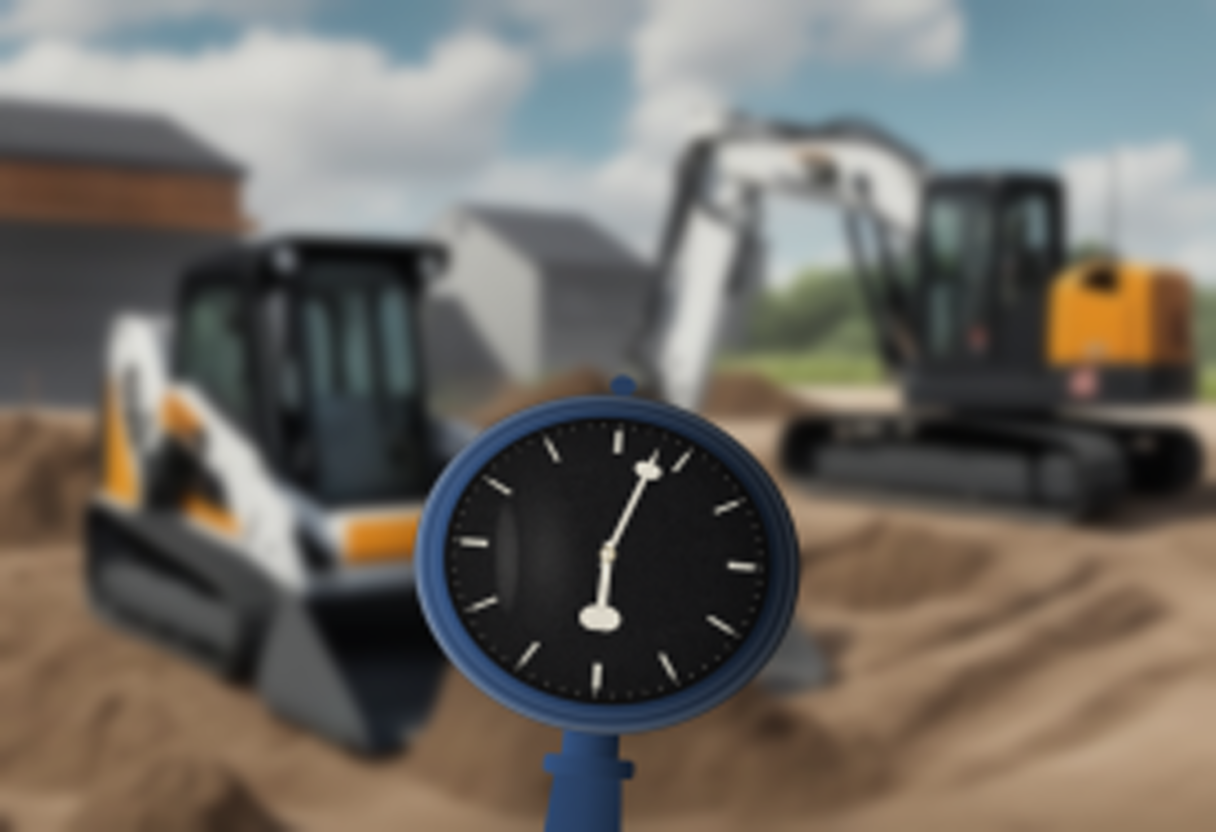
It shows 6h03
